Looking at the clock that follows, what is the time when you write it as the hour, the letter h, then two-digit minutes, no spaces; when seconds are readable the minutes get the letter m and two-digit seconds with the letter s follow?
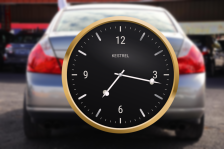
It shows 7h17
